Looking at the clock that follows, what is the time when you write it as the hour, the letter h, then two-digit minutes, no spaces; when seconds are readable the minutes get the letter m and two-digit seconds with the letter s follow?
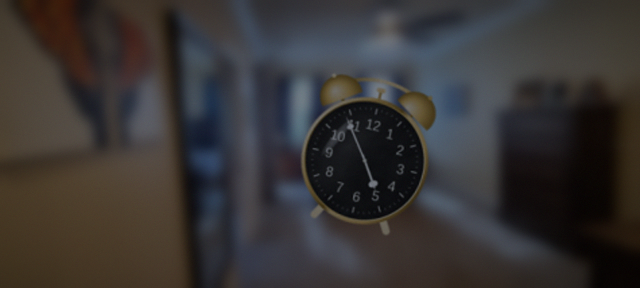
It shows 4h54
